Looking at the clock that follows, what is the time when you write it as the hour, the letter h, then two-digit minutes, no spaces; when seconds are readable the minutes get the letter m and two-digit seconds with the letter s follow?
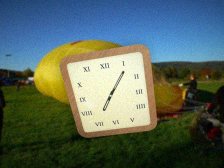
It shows 7h06
